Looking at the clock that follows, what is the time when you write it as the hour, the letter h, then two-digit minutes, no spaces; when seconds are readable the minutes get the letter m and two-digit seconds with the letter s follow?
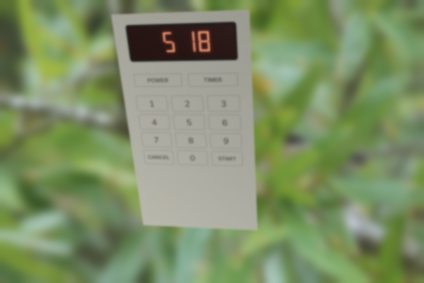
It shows 5h18
